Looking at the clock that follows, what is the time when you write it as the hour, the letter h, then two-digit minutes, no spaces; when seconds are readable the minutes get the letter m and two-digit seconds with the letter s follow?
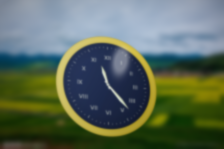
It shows 11h23
